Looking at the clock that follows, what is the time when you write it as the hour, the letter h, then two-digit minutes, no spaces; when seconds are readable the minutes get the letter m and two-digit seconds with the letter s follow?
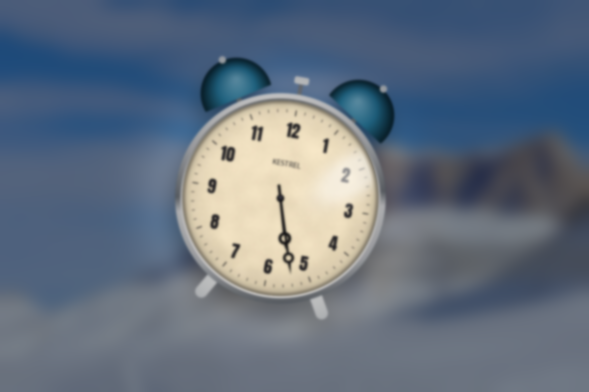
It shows 5h27
